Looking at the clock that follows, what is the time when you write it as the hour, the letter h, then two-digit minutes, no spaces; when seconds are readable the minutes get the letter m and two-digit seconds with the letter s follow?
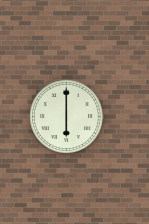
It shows 6h00
